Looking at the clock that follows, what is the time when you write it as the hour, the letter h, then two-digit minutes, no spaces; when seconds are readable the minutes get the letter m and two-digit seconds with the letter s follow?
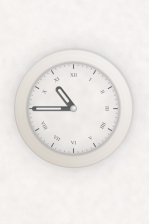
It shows 10h45
